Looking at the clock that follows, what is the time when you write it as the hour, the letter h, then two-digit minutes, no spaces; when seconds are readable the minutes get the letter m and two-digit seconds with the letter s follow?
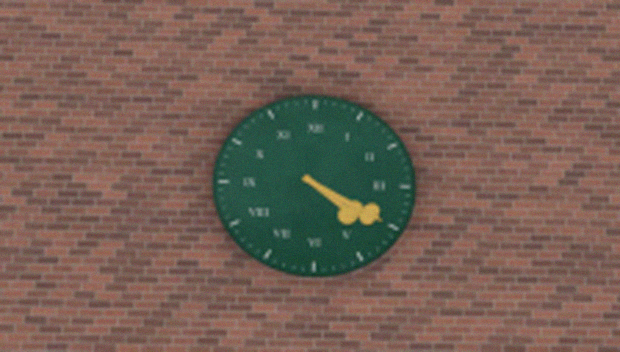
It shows 4h20
